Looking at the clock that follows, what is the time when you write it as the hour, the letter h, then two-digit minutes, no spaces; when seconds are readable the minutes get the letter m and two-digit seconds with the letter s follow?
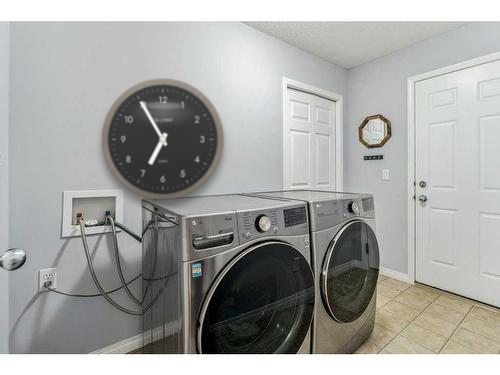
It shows 6h55
